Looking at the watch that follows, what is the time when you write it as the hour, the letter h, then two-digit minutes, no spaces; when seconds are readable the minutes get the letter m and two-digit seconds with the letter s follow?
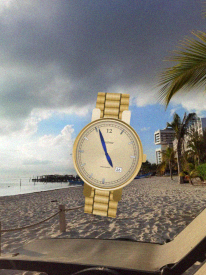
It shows 4h56
